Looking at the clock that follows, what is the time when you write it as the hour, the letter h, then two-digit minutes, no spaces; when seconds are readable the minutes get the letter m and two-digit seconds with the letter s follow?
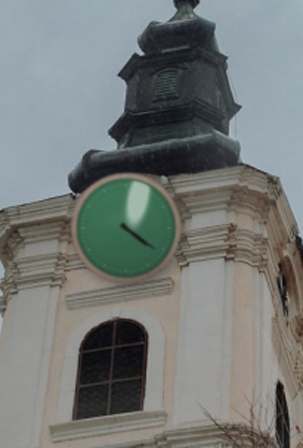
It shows 4h21
